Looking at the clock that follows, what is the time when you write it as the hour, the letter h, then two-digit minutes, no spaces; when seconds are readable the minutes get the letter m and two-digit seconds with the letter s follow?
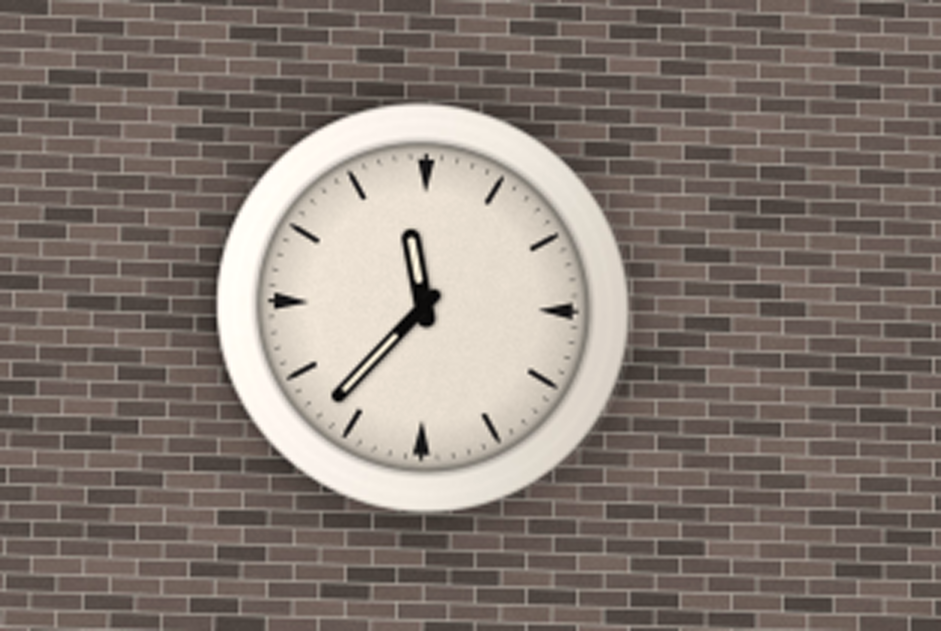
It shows 11h37
